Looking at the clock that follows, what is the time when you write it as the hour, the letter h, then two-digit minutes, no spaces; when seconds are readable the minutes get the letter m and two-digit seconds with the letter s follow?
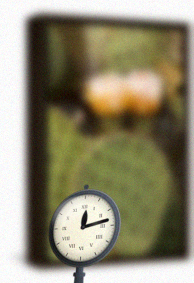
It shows 12h13
